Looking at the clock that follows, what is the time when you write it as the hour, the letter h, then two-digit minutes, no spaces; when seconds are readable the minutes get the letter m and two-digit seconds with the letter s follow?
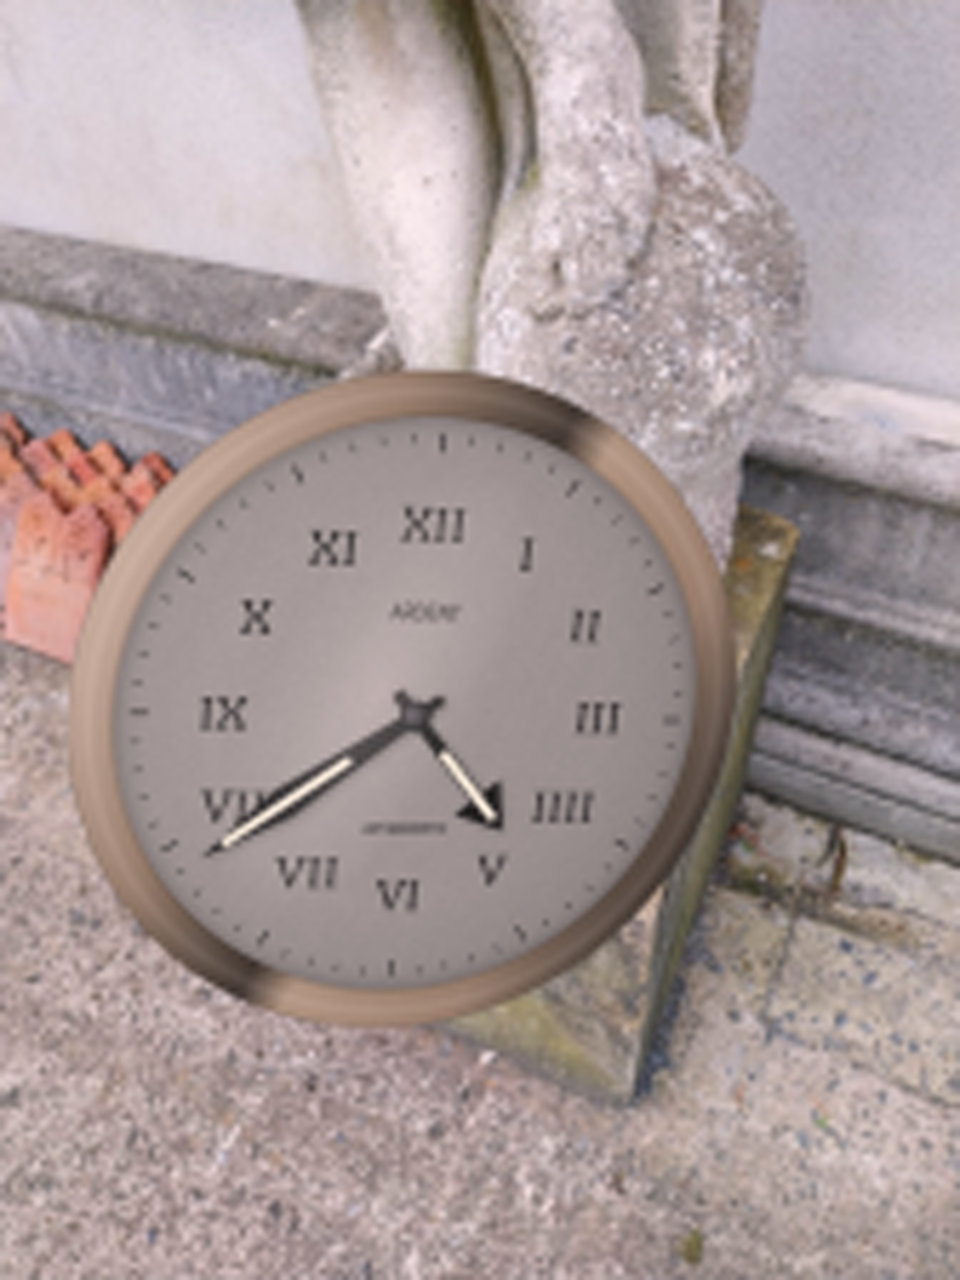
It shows 4h39
